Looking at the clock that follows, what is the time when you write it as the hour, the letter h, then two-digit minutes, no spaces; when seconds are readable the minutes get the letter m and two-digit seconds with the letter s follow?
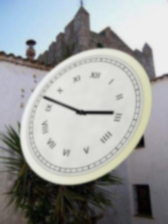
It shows 2h47
